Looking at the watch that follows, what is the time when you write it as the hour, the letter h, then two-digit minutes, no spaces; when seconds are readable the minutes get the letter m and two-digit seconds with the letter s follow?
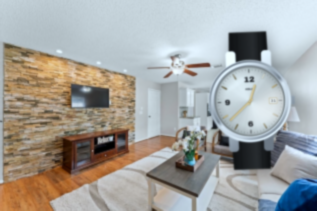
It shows 12h38
